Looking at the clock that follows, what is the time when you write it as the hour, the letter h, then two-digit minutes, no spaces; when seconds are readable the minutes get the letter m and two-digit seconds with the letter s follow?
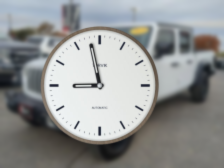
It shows 8h58
